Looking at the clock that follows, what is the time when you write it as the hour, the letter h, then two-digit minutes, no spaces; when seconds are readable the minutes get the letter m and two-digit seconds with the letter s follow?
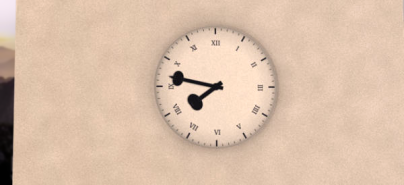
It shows 7h47
